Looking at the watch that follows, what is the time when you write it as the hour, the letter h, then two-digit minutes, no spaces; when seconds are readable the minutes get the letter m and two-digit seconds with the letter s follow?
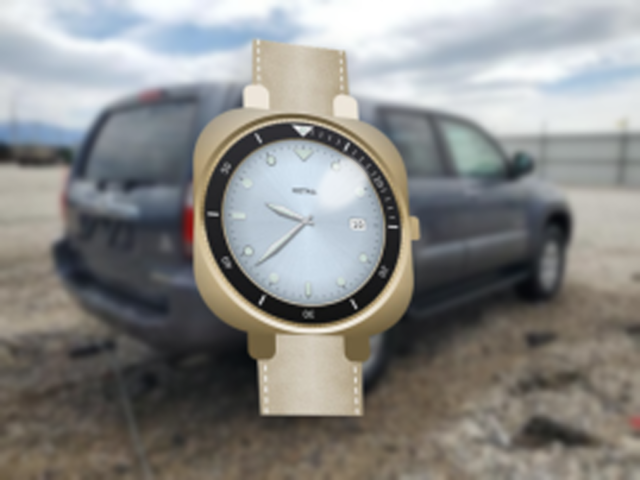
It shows 9h38
